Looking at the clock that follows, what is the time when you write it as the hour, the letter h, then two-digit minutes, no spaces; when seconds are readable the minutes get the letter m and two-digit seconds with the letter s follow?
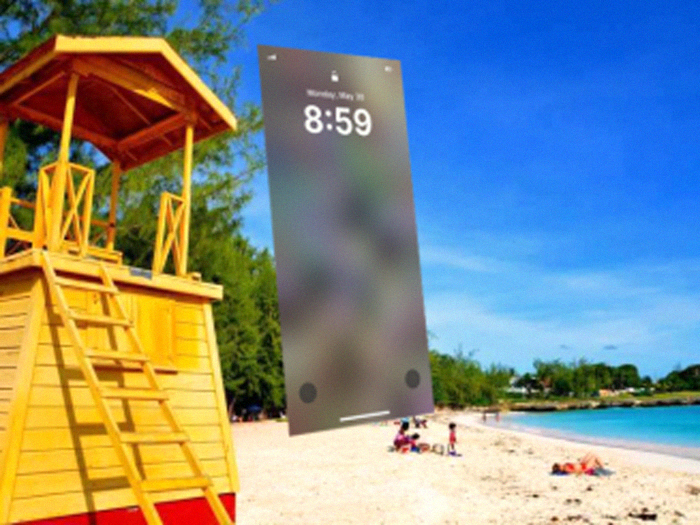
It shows 8h59
